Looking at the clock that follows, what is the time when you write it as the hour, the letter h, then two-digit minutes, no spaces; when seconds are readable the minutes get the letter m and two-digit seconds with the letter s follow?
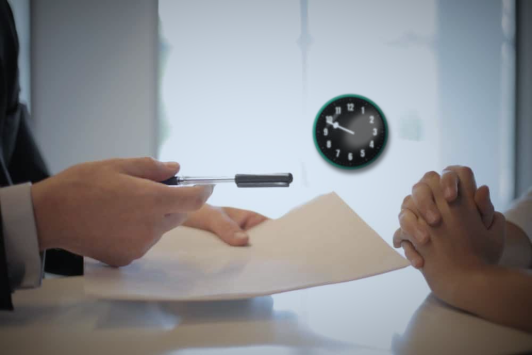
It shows 9h49
